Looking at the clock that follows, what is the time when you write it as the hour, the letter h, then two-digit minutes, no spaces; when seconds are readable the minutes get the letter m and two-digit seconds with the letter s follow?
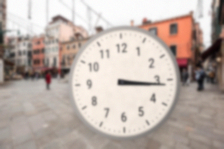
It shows 3h16
